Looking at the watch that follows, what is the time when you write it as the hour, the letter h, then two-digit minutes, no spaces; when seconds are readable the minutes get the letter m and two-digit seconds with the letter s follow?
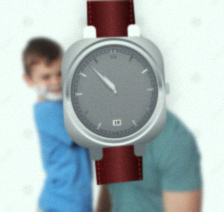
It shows 10h53
